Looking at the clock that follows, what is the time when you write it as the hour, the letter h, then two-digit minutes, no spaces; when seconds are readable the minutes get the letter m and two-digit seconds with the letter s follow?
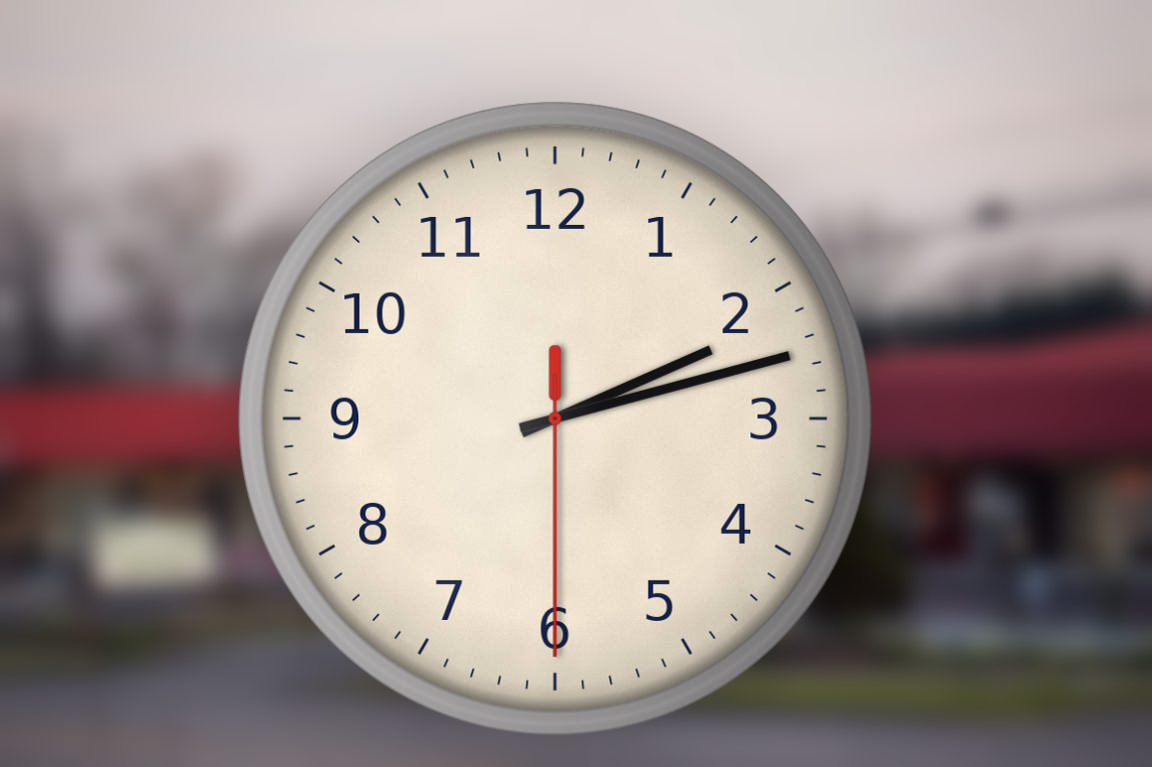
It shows 2h12m30s
